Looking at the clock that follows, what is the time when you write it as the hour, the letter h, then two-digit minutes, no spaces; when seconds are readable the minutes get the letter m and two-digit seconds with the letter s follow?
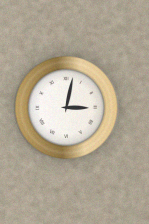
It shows 3h02
